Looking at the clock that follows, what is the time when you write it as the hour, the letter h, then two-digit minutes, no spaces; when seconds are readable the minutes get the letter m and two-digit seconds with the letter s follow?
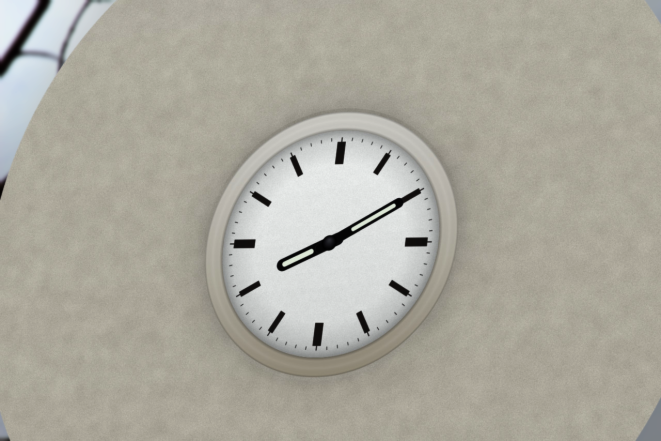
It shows 8h10
